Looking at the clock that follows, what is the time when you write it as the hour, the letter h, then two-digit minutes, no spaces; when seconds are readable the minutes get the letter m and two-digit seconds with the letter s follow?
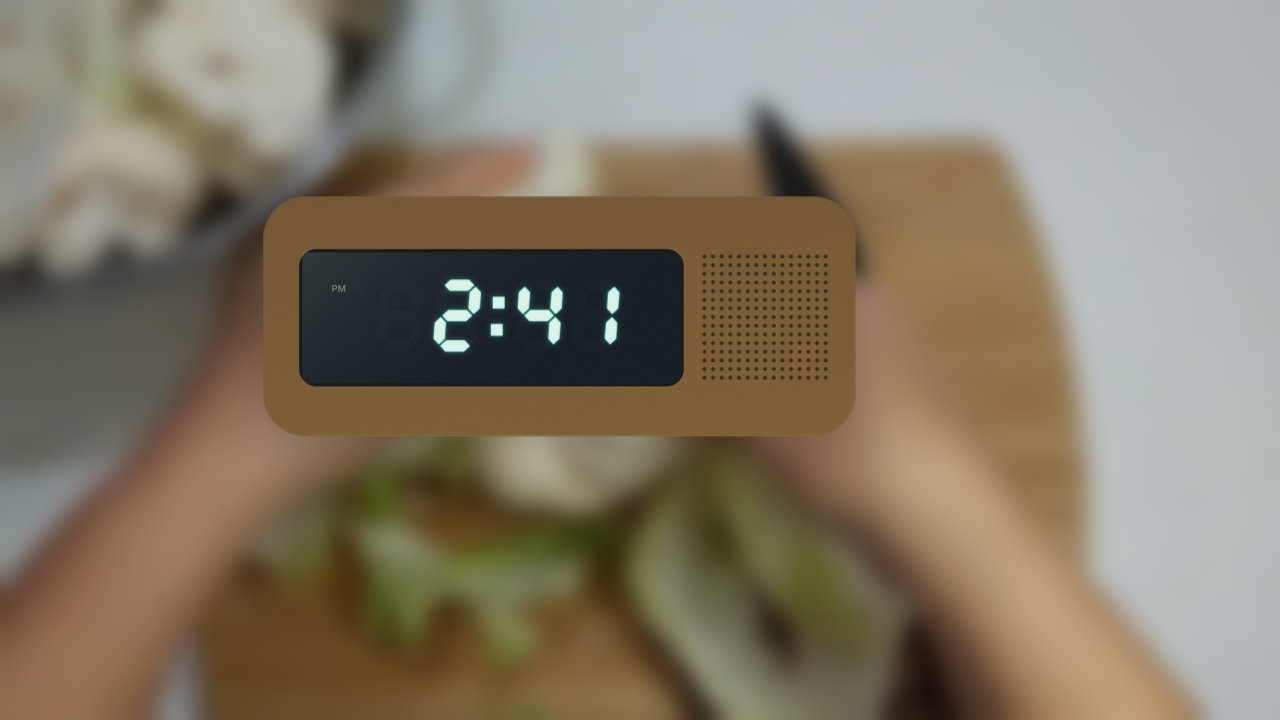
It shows 2h41
